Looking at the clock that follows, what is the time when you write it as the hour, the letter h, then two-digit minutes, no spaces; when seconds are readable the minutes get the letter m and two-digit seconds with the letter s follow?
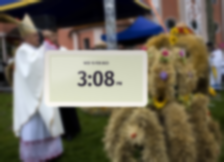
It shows 3h08
